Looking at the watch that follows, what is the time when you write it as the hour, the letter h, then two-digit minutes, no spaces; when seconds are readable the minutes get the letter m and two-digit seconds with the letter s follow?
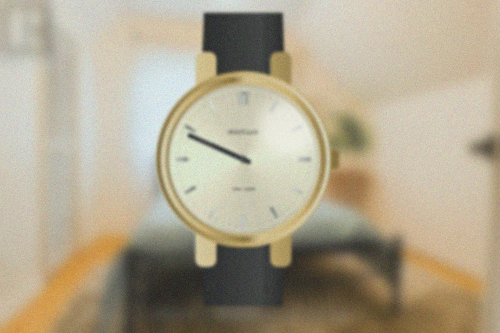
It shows 9h49
